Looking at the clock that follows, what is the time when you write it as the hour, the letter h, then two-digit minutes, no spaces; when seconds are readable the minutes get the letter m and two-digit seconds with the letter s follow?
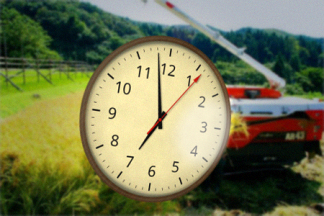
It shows 6h58m06s
